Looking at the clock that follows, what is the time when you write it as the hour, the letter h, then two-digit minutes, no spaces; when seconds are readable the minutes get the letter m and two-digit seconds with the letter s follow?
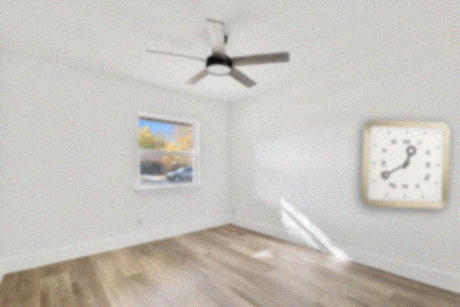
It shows 12h40
